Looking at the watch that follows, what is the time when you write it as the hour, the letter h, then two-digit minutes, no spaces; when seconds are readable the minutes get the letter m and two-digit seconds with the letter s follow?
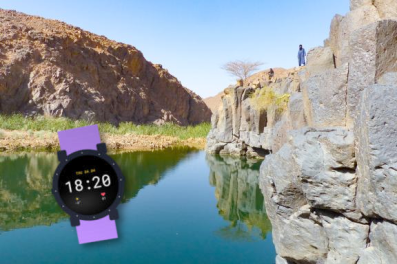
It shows 18h20
